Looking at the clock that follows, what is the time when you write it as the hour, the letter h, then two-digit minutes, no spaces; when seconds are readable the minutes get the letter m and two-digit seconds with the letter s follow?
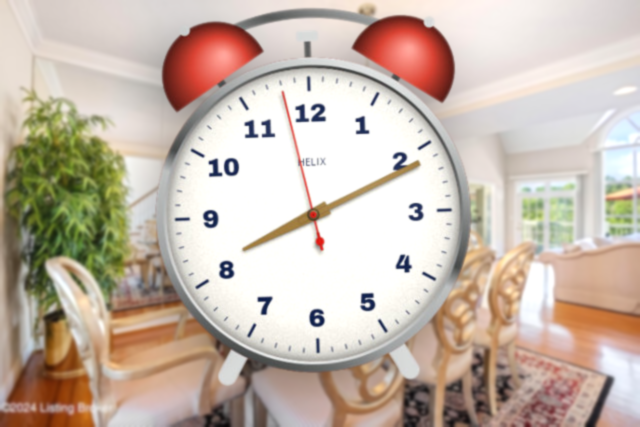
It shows 8h10m58s
